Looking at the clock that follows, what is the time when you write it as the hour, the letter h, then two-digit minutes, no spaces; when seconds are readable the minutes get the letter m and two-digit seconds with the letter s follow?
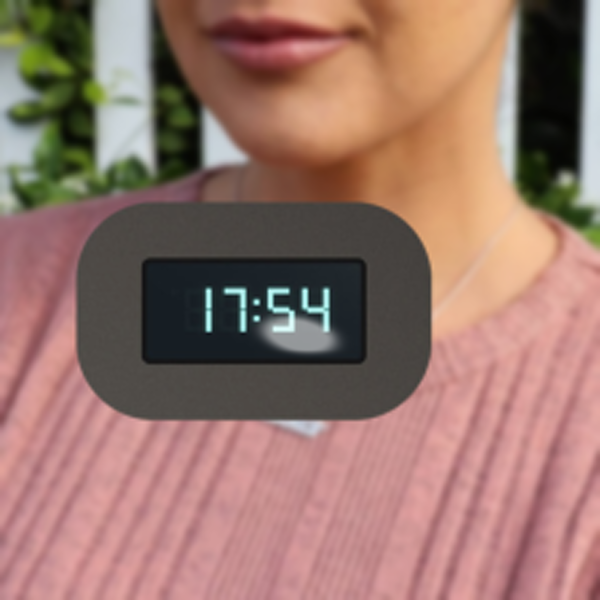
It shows 17h54
